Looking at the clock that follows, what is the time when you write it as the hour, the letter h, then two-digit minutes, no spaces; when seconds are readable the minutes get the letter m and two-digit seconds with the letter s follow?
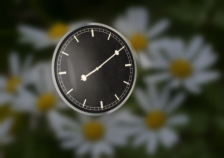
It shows 8h10
